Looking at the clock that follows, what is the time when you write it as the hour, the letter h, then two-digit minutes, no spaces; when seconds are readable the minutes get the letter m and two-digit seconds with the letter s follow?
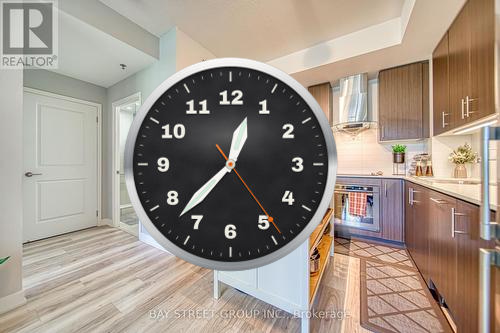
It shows 12h37m24s
